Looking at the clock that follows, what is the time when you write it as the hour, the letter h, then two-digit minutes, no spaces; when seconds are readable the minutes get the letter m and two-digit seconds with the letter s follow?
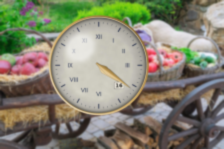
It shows 4h21
